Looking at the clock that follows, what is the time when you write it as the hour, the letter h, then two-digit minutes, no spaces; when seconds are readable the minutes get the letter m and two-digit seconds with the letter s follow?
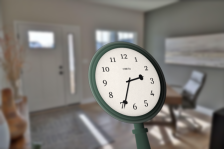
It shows 2h34
